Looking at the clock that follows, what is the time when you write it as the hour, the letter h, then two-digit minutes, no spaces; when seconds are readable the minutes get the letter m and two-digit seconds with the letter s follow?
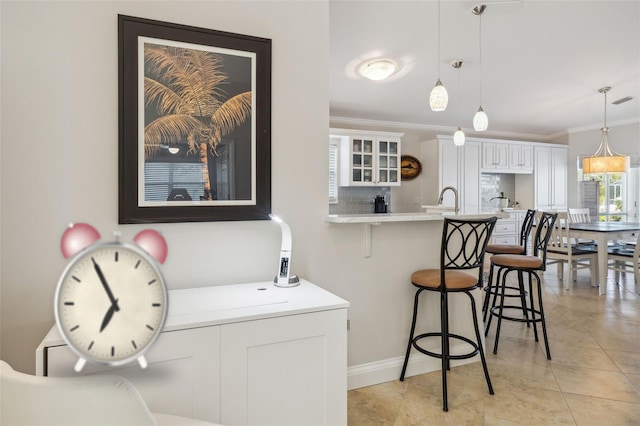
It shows 6h55
